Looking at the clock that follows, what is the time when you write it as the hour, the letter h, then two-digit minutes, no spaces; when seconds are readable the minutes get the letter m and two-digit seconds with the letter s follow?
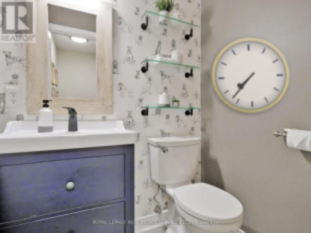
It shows 7h37
